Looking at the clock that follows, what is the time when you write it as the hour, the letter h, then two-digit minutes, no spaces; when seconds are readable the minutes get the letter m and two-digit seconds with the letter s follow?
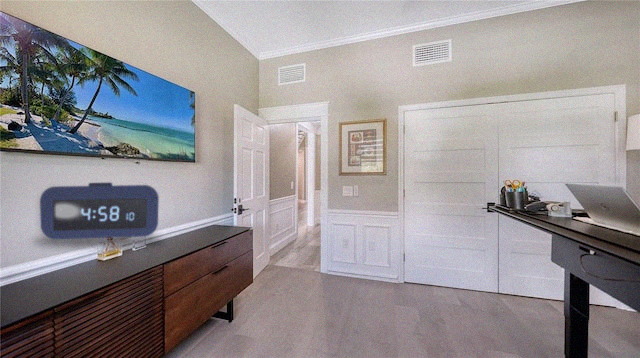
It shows 4h58
